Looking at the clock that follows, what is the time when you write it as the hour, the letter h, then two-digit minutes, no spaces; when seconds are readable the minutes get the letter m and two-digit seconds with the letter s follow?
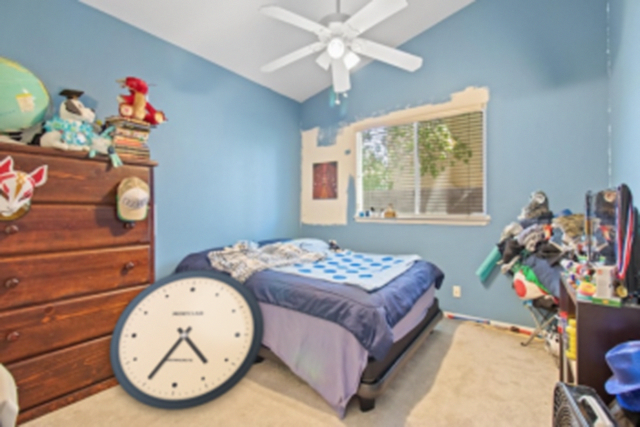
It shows 4h35
